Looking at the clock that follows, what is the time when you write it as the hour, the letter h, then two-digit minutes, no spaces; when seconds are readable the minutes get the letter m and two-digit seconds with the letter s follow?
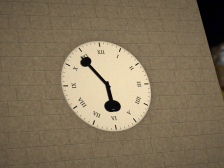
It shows 5h54
